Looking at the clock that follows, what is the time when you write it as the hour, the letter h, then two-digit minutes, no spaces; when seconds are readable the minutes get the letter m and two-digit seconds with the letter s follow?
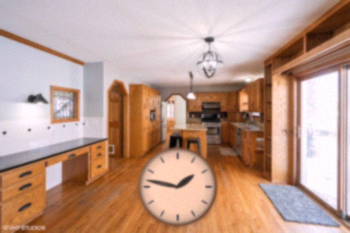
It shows 1h47
